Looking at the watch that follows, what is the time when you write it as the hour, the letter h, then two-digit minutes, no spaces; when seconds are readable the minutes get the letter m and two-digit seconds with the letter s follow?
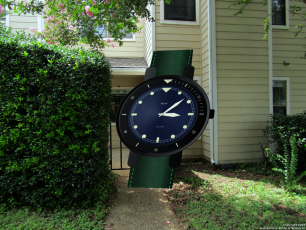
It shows 3h08
